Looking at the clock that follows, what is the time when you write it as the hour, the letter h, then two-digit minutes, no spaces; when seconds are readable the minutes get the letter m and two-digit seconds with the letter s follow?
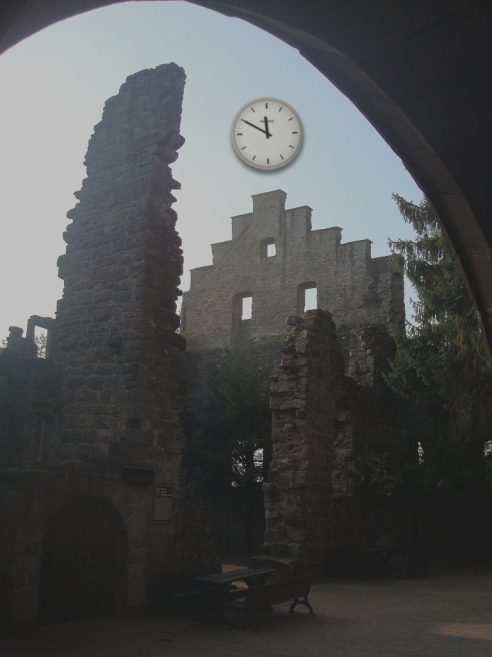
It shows 11h50
